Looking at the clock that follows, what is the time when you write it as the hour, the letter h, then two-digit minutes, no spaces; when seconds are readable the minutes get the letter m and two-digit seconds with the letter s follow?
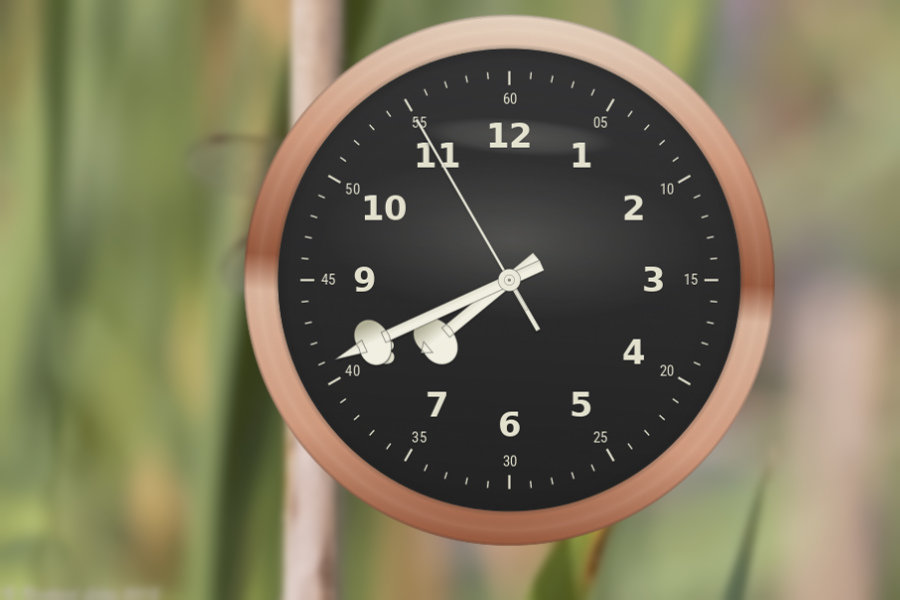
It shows 7h40m55s
